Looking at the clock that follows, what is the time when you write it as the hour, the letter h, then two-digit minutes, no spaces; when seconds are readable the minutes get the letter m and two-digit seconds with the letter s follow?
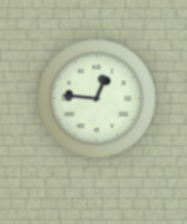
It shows 12h46
